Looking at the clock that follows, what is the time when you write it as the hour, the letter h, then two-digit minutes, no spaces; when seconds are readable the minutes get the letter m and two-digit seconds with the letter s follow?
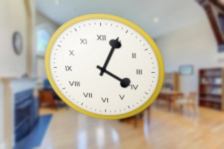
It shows 4h04
